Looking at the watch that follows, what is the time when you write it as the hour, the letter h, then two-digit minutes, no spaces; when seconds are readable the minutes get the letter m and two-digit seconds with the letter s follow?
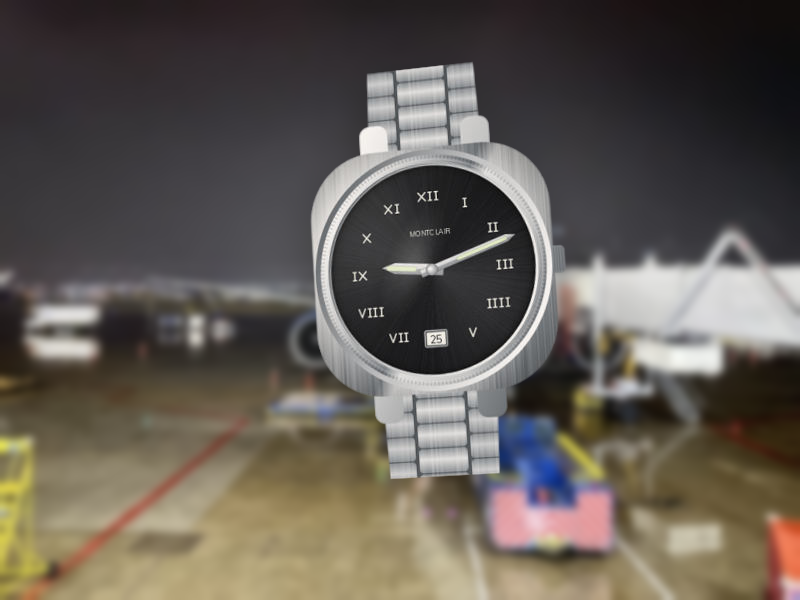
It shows 9h12
